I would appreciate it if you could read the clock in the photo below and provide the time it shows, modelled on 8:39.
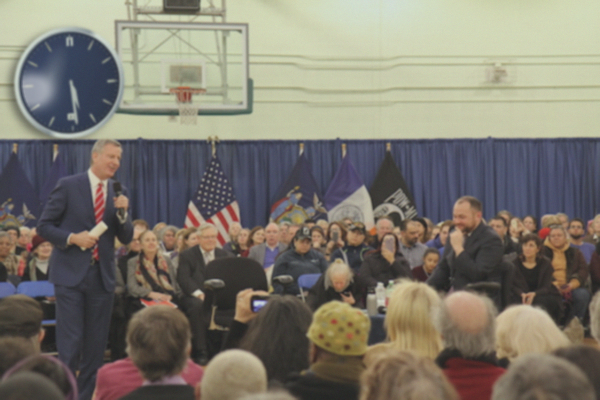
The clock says 5:29
